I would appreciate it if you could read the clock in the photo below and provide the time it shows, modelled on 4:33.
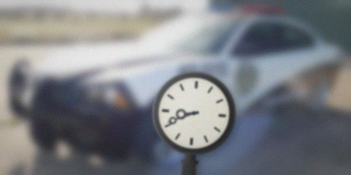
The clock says 8:41
